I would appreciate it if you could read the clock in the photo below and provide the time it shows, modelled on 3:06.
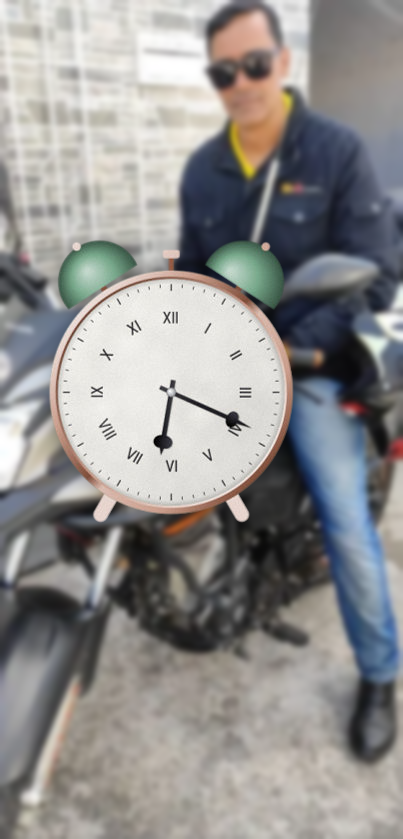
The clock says 6:19
